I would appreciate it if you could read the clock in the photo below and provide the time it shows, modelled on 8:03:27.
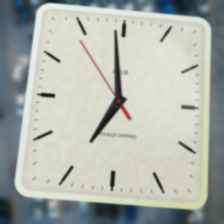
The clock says 6:58:54
